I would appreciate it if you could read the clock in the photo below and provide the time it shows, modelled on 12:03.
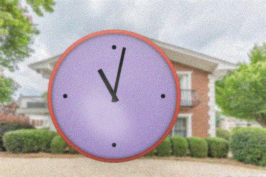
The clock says 11:02
